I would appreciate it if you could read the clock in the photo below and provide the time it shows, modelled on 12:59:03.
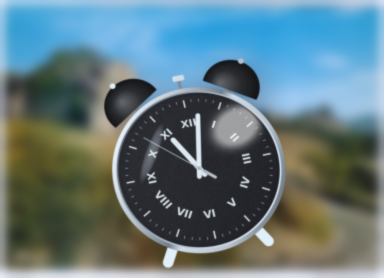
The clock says 11:01:52
